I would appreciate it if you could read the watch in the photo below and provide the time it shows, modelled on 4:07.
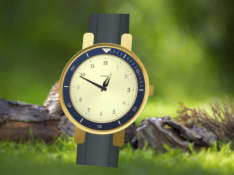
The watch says 12:49
